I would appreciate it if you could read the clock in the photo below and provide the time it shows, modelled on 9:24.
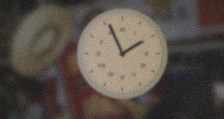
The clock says 1:56
